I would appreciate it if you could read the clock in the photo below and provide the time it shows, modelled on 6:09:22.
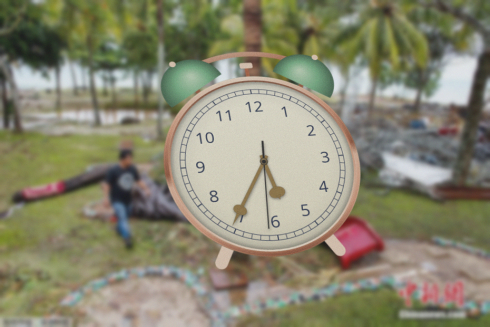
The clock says 5:35:31
